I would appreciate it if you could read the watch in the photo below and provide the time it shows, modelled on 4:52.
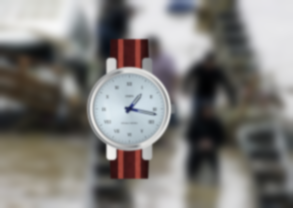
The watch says 1:17
